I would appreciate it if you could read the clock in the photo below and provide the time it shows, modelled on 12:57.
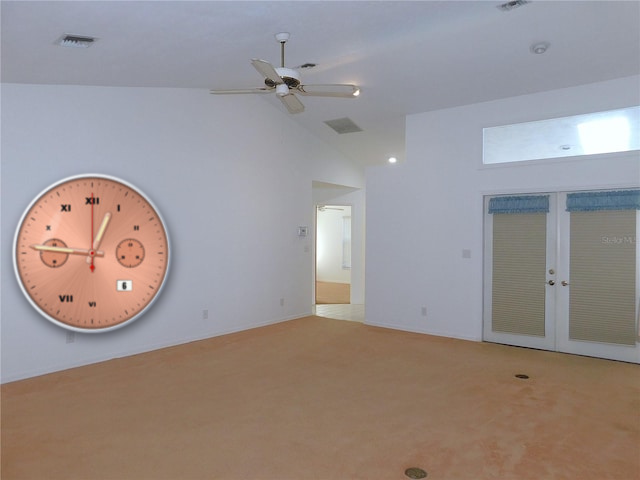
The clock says 12:46
